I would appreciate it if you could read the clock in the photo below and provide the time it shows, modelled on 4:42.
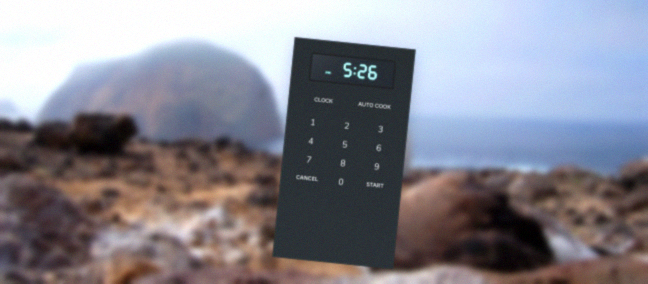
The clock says 5:26
